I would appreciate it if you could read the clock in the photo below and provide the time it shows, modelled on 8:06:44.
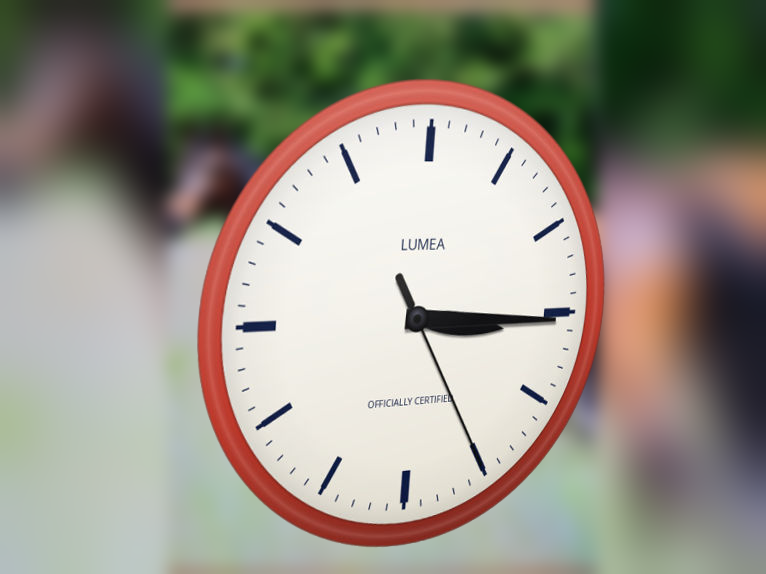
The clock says 3:15:25
